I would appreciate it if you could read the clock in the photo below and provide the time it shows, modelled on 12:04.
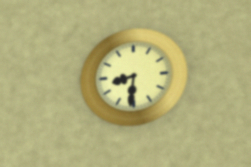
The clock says 8:31
